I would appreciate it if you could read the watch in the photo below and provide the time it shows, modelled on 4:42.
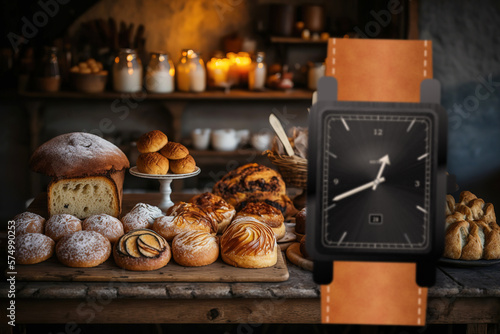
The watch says 12:41
